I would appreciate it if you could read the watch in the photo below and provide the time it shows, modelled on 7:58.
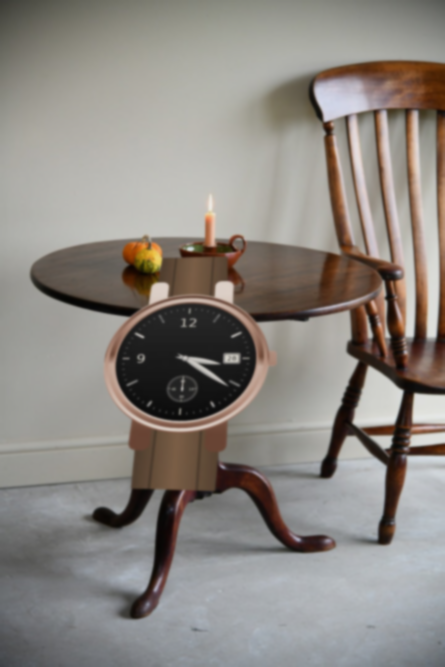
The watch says 3:21
